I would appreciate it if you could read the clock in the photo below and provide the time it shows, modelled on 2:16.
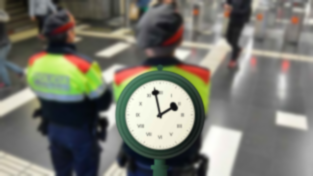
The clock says 1:58
